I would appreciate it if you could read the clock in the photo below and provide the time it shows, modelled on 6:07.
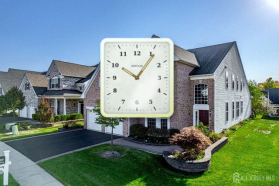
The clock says 10:06
